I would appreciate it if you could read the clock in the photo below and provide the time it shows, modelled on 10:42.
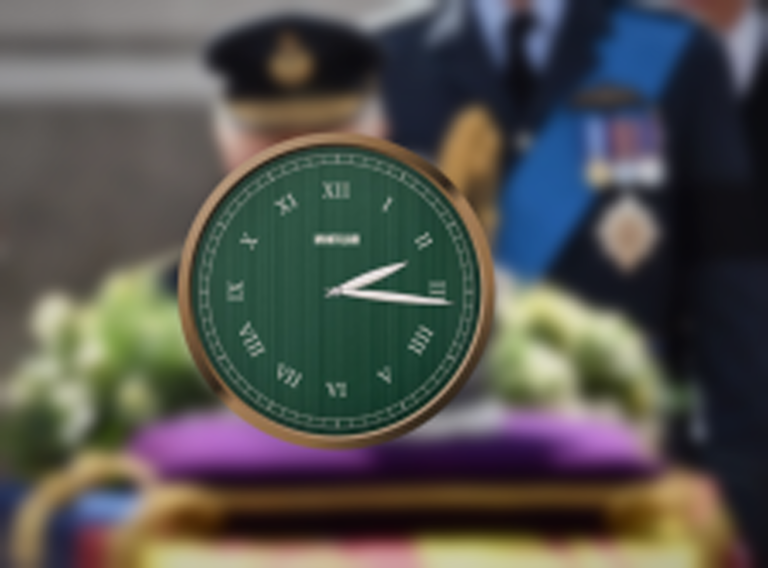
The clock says 2:16
